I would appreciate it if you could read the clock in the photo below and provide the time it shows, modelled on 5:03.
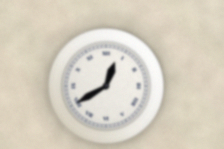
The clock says 12:40
